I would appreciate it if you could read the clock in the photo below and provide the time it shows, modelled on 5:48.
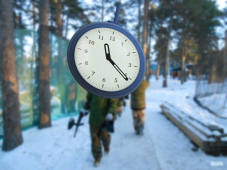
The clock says 11:21
